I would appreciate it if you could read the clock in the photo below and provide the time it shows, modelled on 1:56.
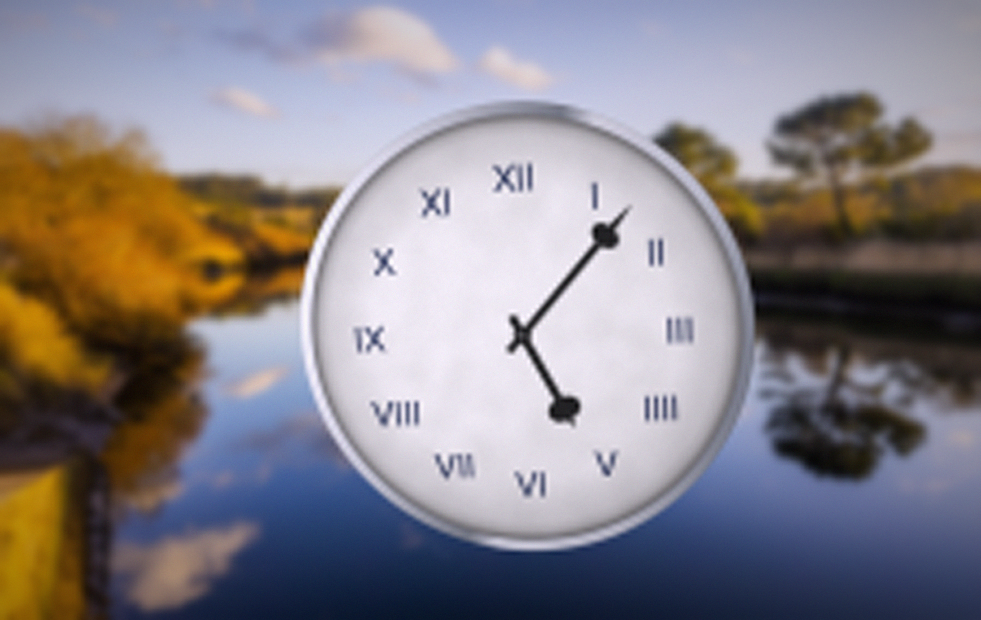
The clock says 5:07
